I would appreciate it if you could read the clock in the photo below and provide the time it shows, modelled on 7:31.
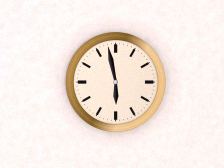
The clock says 5:58
